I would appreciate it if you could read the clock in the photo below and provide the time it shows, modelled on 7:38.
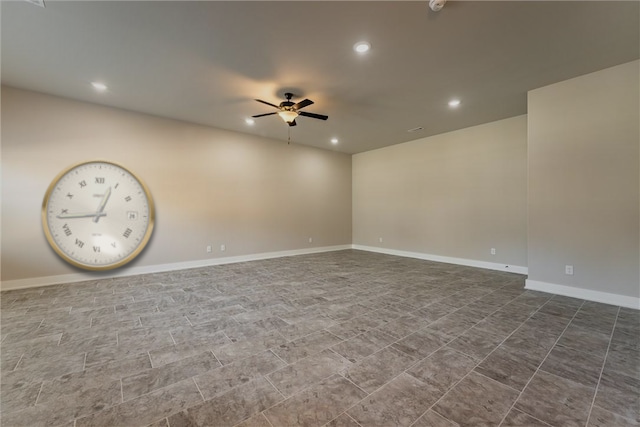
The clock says 12:44
